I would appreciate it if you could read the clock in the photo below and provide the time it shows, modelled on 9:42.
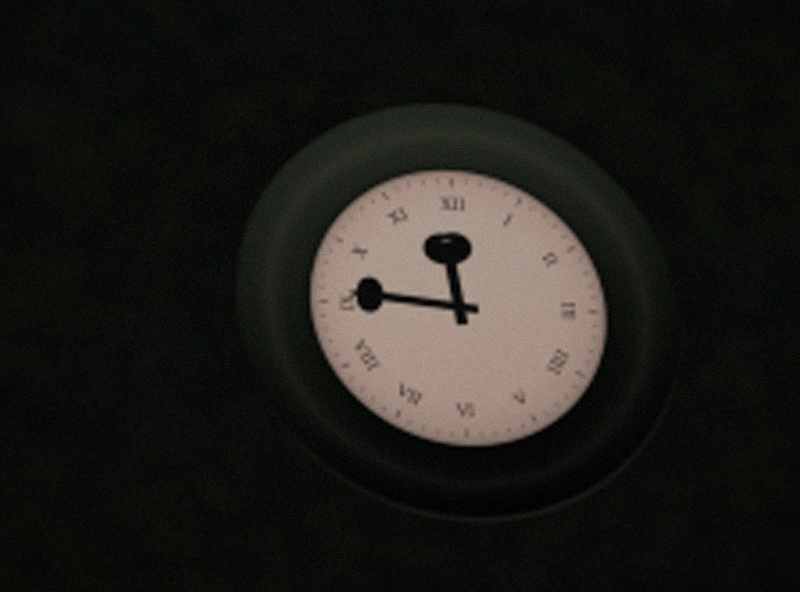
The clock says 11:46
